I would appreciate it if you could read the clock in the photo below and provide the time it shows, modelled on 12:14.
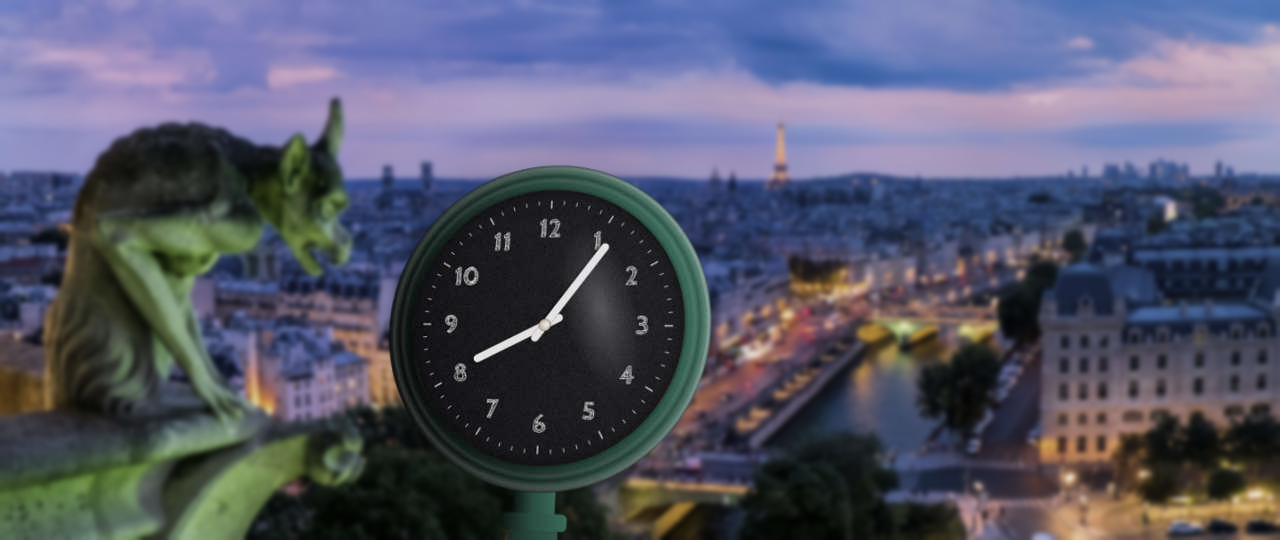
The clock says 8:06
